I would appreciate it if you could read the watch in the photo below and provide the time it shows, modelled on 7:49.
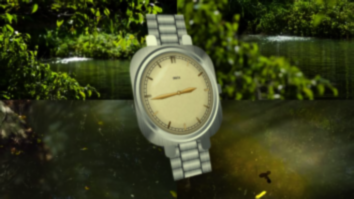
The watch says 2:44
